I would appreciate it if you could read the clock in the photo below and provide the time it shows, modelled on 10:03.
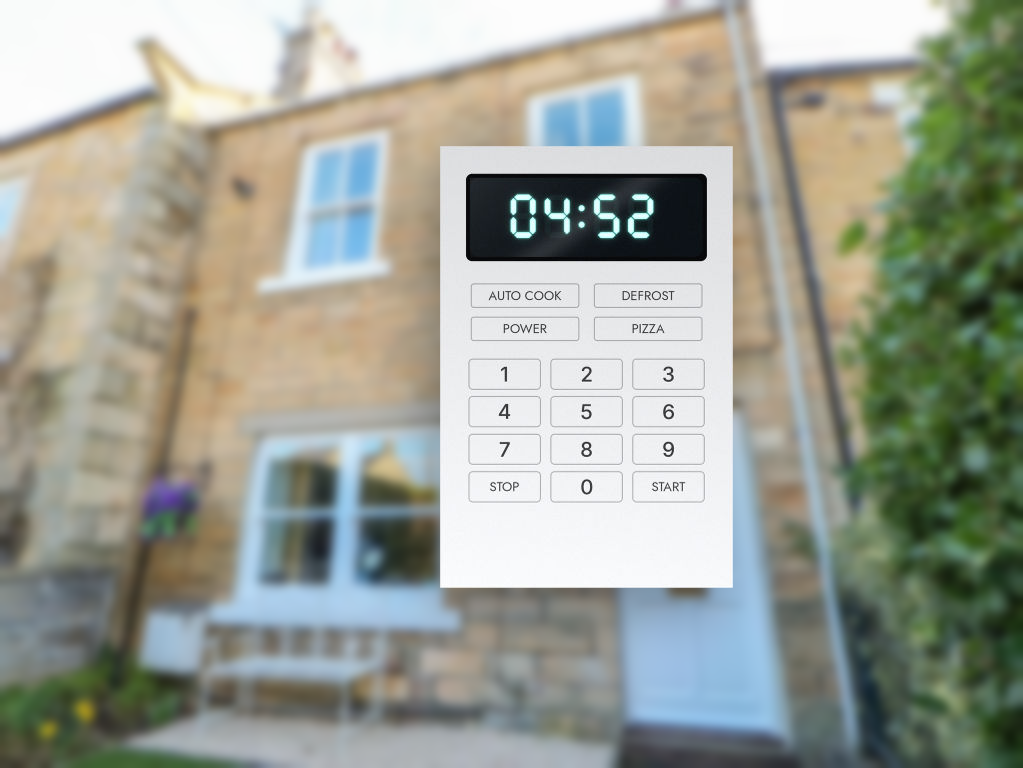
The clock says 4:52
